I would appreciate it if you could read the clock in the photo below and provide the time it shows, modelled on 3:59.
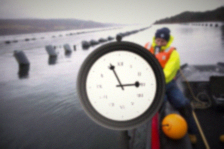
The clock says 2:56
